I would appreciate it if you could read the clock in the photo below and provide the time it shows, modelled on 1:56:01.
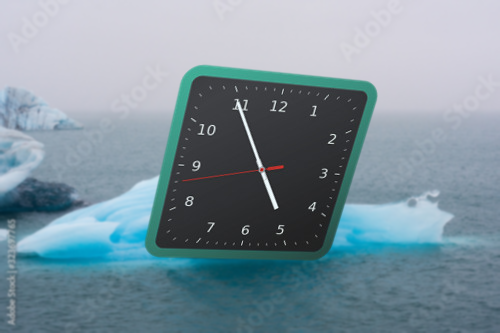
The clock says 4:54:43
